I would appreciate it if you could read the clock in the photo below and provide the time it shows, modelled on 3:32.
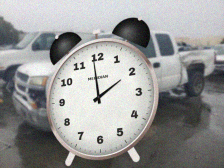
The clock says 1:59
